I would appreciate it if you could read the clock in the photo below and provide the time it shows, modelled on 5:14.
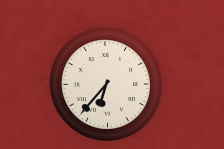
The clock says 6:37
